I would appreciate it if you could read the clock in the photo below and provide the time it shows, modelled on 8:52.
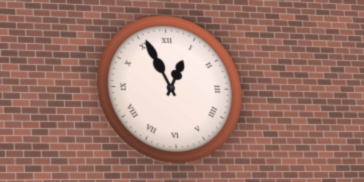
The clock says 12:56
